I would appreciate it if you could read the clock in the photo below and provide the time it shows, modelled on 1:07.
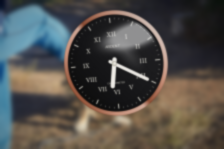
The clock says 6:20
